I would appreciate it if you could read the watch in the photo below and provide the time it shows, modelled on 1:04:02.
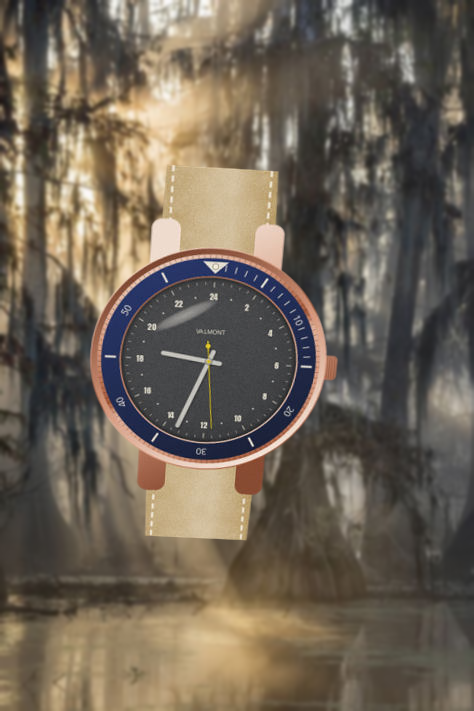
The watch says 18:33:29
